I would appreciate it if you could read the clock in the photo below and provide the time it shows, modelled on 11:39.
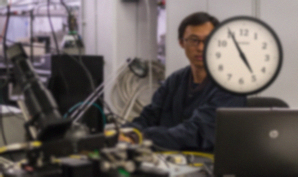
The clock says 4:55
